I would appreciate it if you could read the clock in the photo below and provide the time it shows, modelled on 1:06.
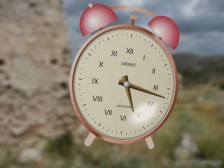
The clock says 5:17
